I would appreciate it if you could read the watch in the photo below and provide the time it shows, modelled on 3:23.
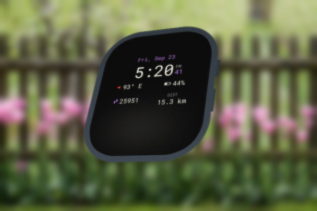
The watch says 5:20
